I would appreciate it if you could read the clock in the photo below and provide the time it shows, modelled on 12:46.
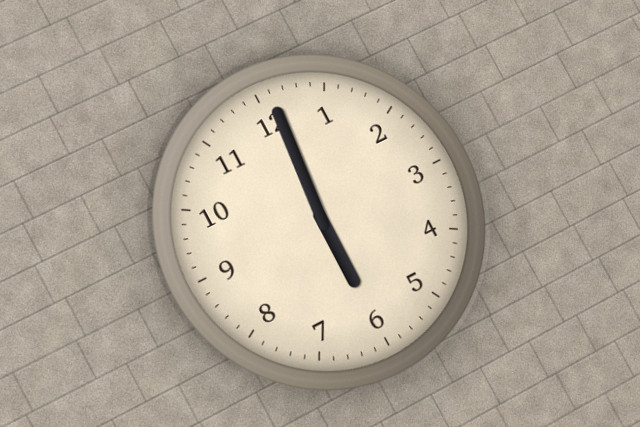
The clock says 6:01
